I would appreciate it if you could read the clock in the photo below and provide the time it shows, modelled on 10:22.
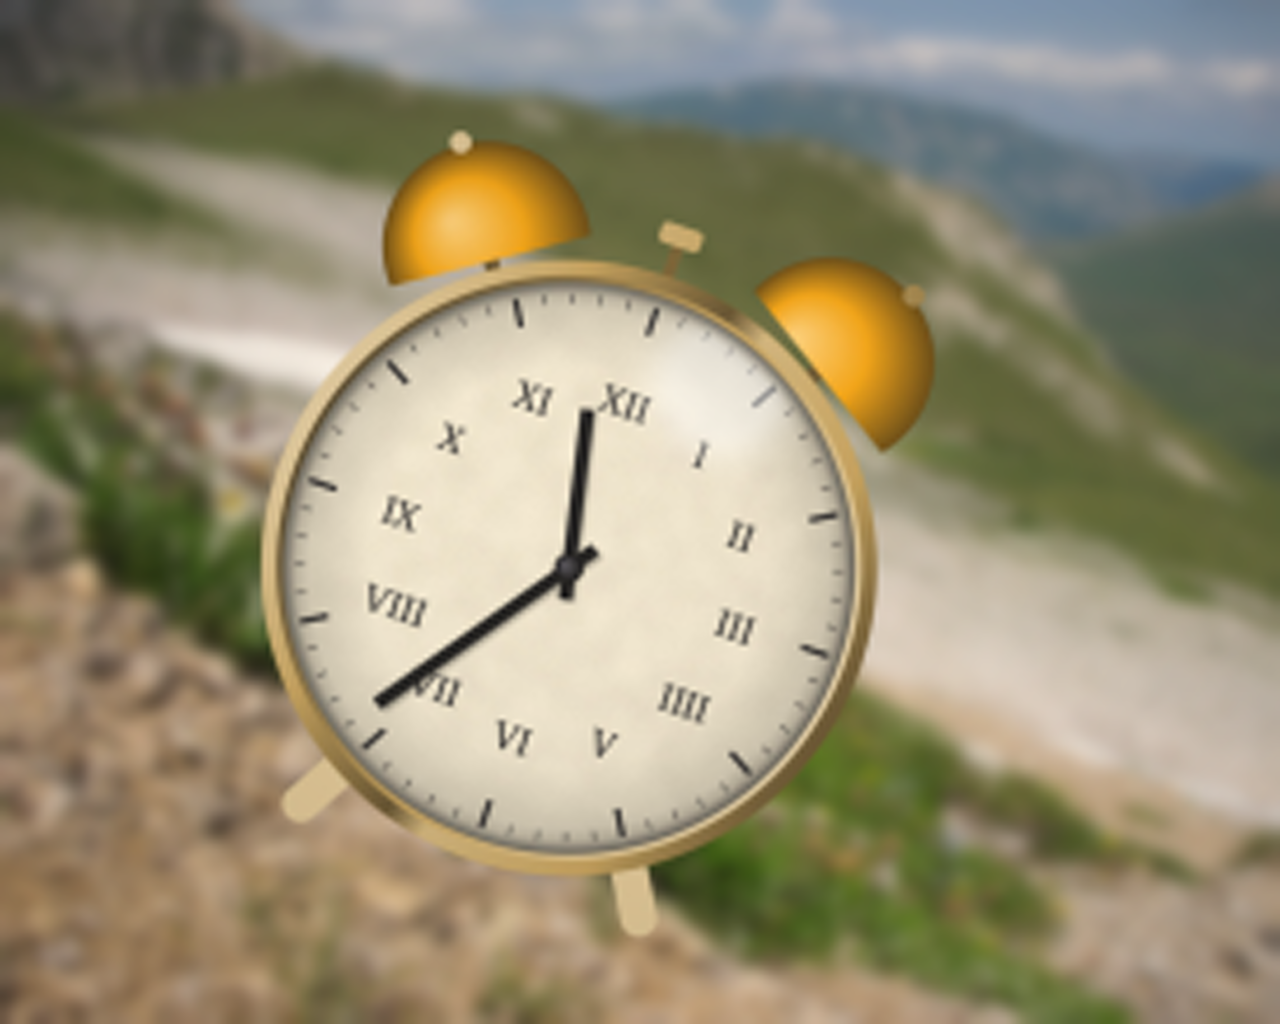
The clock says 11:36
